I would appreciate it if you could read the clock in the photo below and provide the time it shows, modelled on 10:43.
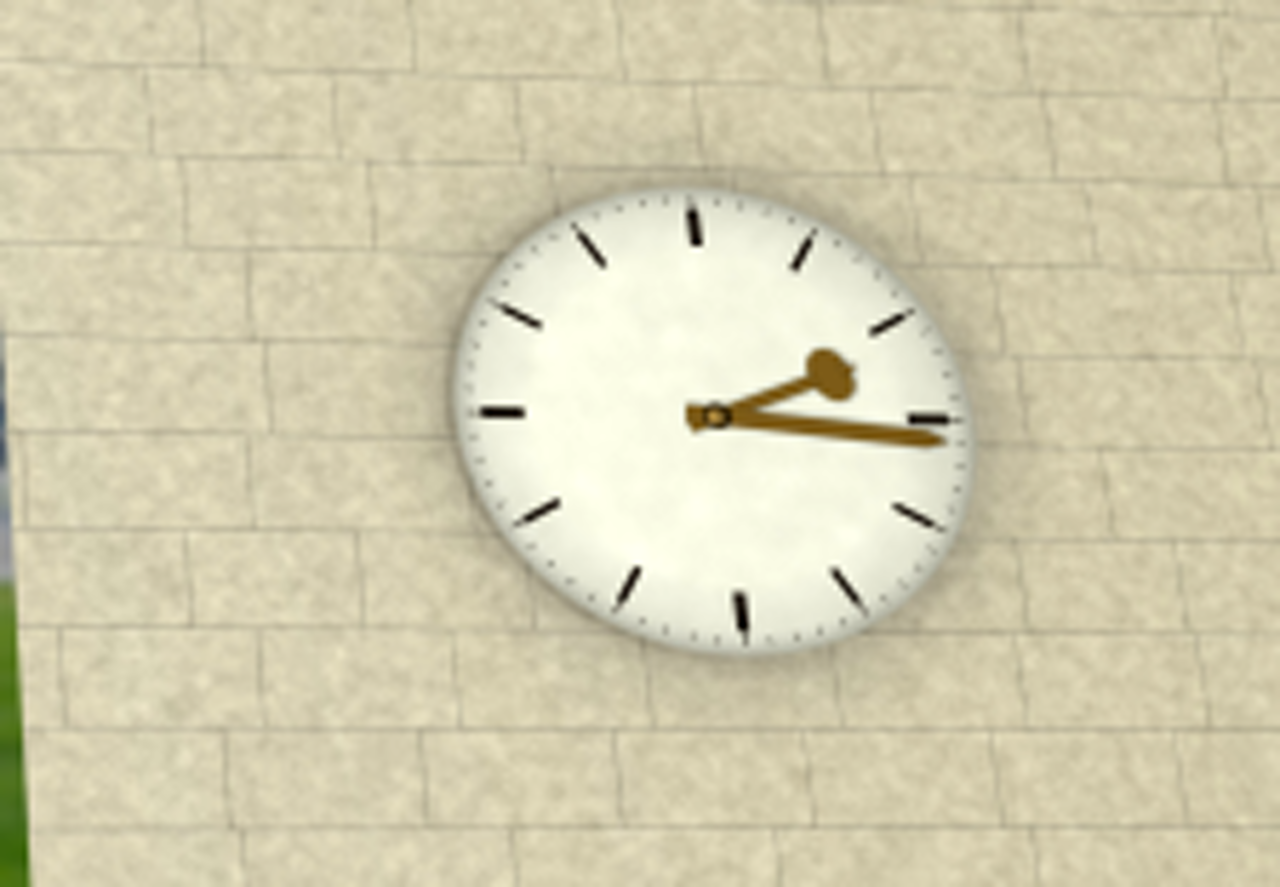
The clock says 2:16
